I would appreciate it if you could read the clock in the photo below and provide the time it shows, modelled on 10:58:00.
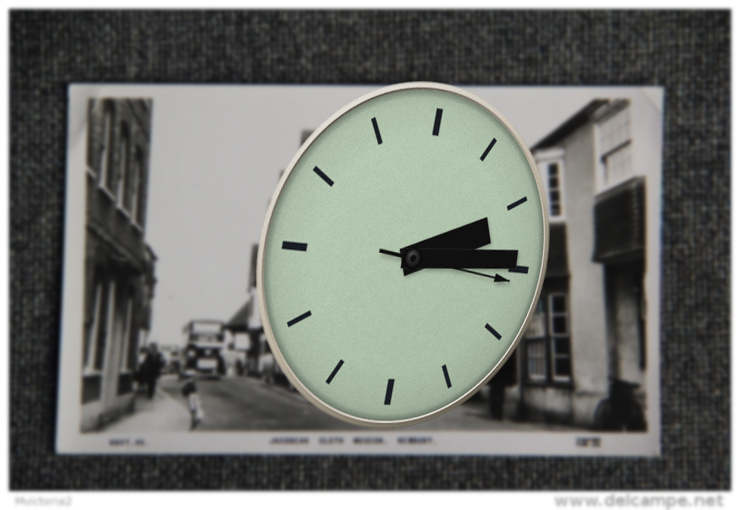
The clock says 2:14:16
